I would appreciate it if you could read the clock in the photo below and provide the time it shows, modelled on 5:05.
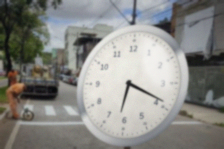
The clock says 6:19
